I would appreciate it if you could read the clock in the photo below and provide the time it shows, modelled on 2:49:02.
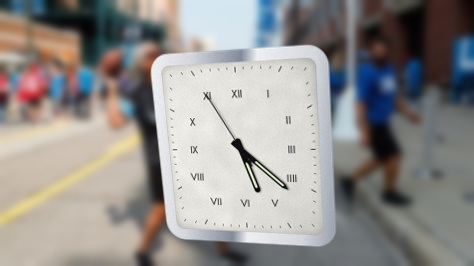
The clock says 5:21:55
